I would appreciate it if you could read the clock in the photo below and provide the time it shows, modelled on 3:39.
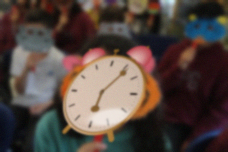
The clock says 6:06
